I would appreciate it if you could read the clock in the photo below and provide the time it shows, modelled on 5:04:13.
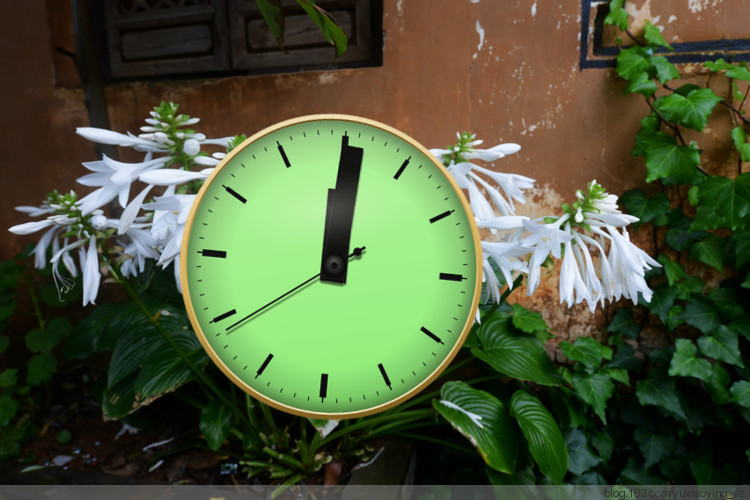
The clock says 12:00:39
